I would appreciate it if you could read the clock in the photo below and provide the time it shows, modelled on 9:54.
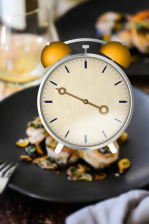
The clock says 3:49
